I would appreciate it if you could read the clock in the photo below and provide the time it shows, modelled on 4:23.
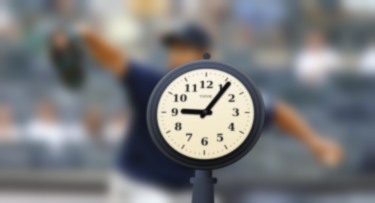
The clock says 9:06
